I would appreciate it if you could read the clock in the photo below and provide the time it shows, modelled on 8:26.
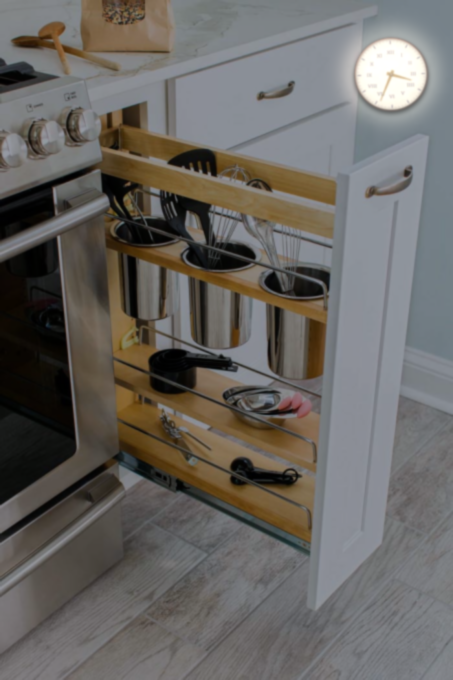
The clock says 3:34
